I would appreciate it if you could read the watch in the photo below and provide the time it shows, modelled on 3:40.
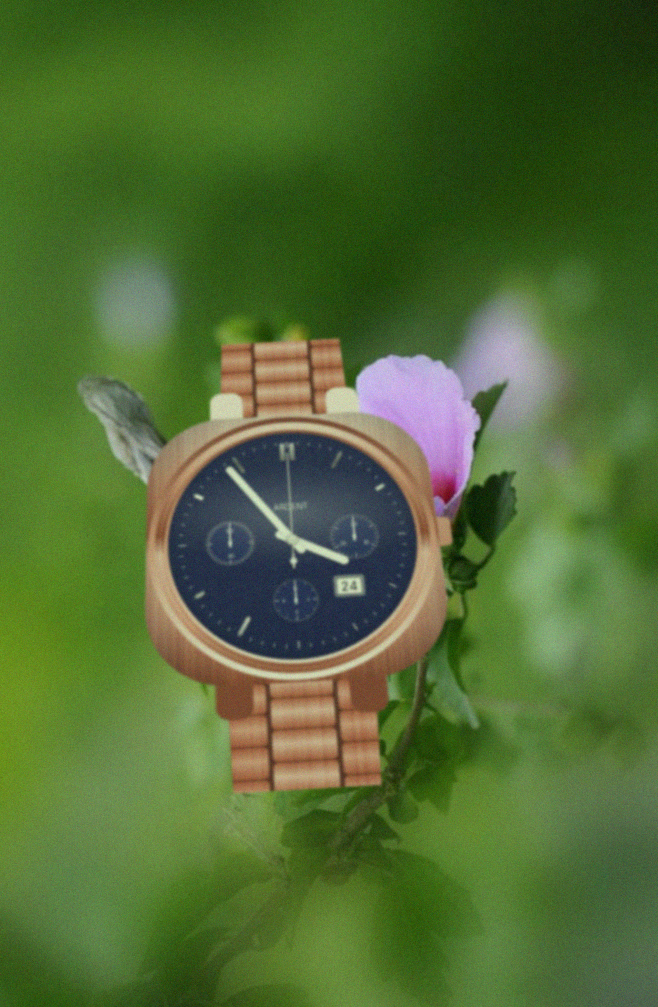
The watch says 3:54
